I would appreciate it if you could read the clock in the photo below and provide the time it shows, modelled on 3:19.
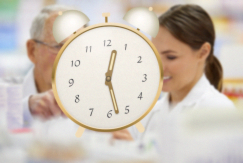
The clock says 12:28
